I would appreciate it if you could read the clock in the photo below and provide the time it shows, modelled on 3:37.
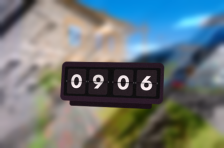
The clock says 9:06
